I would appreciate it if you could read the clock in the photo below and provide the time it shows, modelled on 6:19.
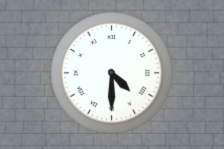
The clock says 4:30
